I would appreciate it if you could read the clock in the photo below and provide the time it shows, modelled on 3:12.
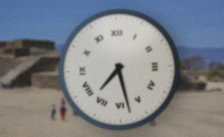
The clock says 7:28
